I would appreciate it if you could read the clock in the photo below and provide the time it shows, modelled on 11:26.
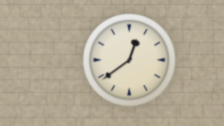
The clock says 12:39
